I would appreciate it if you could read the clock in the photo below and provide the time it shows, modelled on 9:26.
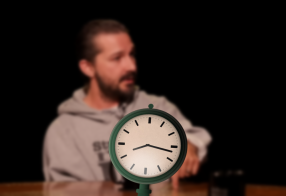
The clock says 8:17
